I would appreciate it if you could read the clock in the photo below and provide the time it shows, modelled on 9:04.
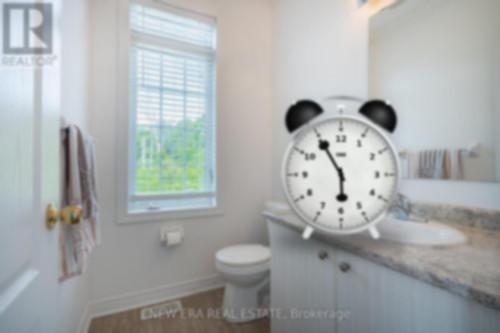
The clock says 5:55
